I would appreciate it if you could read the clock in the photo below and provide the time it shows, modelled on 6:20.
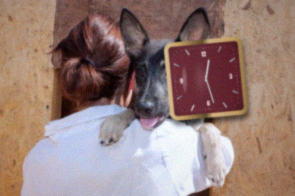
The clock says 12:28
